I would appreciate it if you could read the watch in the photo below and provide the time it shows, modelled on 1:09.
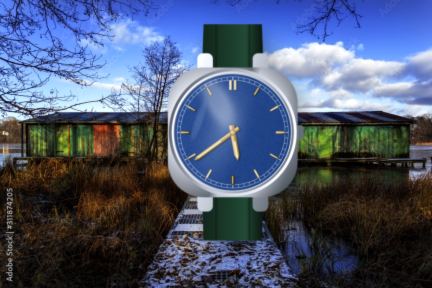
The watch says 5:39
